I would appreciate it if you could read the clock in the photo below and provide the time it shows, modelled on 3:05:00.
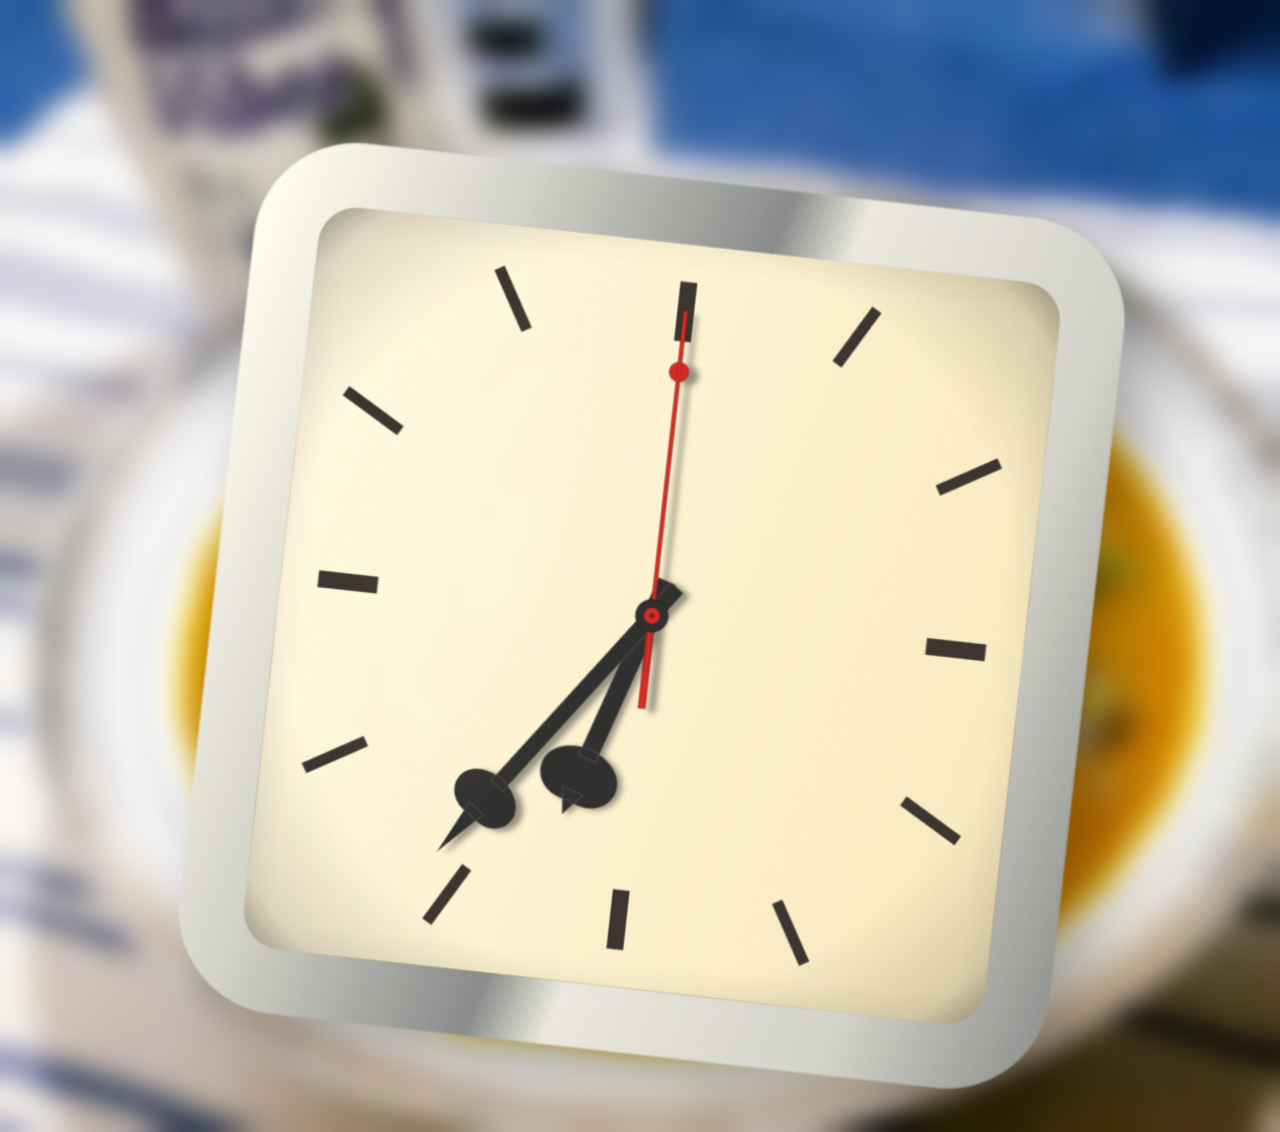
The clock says 6:36:00
